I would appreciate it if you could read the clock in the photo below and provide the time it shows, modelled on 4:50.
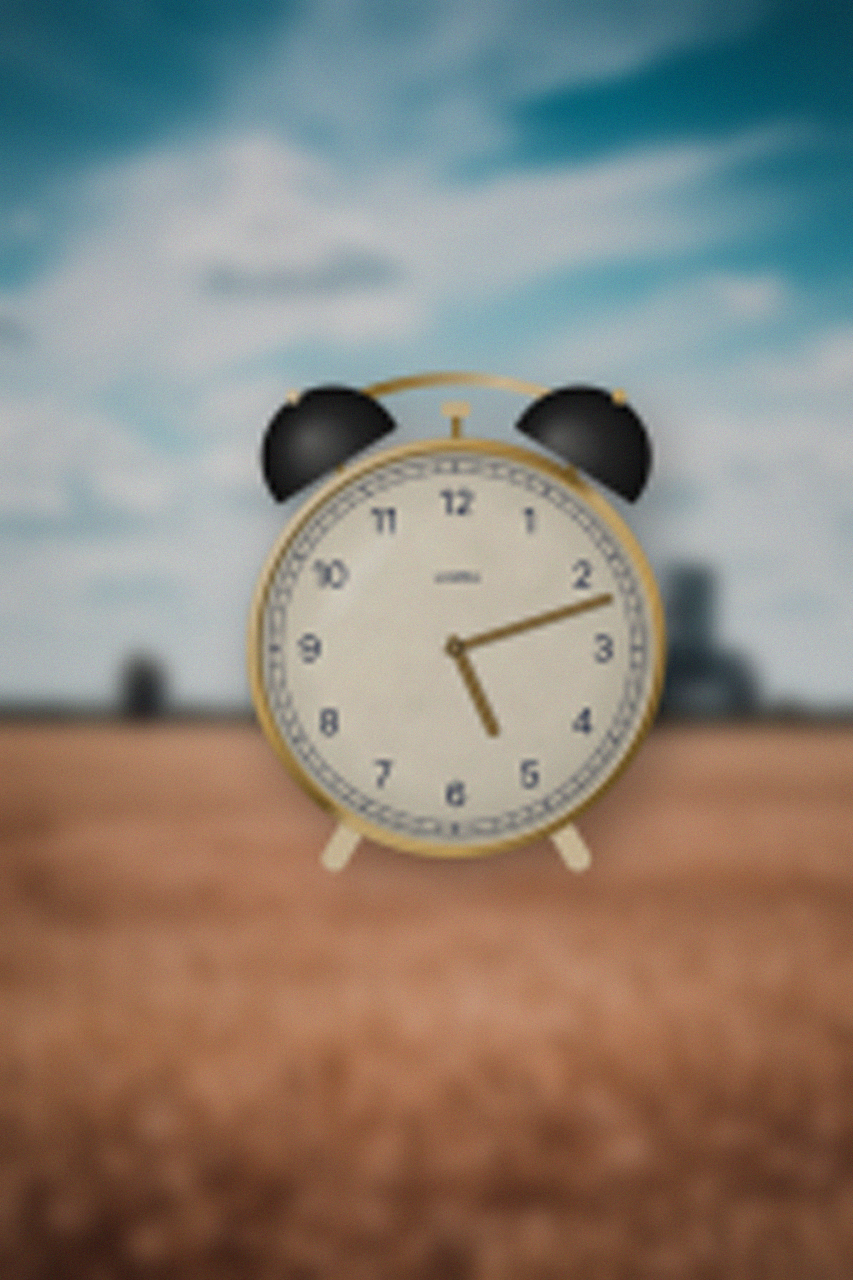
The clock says 5:12
